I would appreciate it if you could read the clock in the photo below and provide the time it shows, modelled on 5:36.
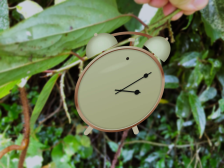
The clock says 3:09
